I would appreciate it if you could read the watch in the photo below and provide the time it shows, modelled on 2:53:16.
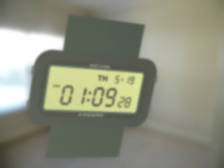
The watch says 1:09:28
